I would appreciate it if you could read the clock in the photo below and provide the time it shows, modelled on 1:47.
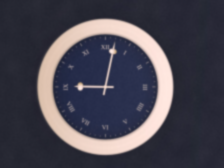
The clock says 9:02
